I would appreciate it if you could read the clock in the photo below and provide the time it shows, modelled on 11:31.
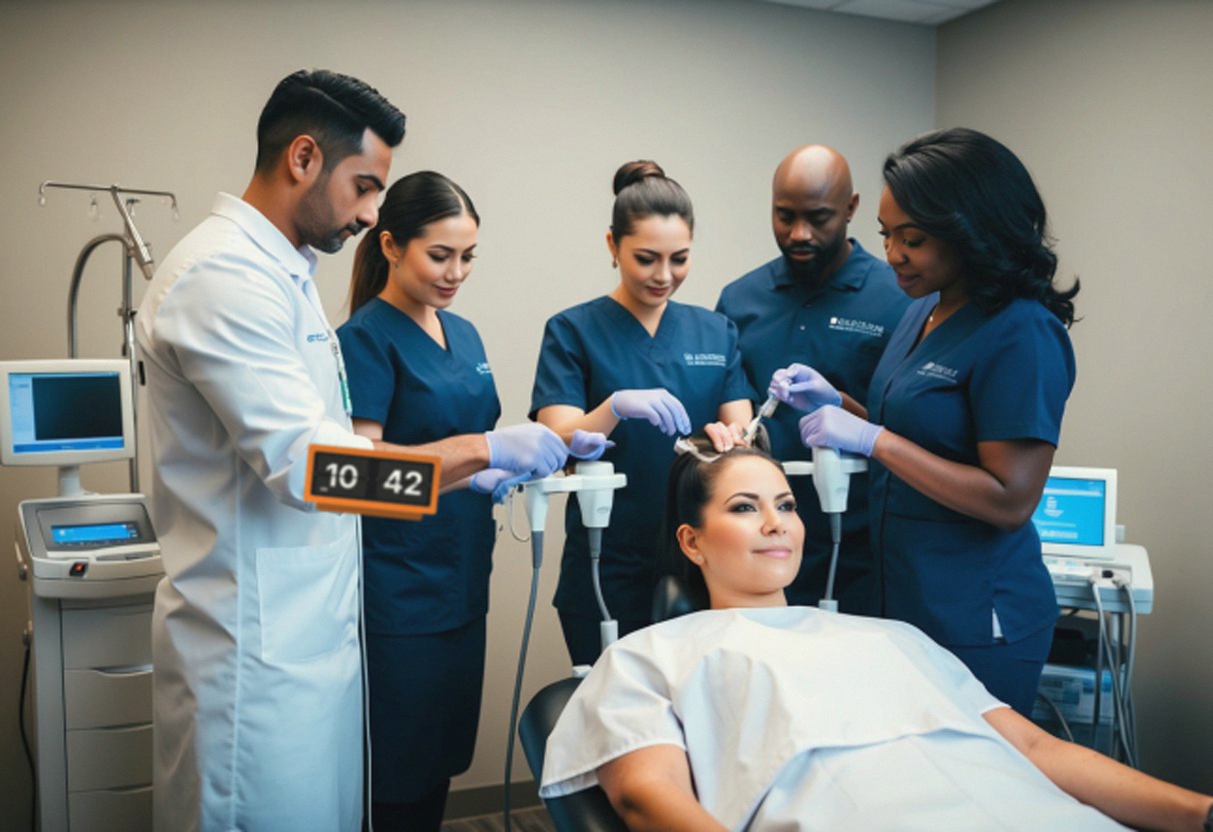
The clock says 10:42
